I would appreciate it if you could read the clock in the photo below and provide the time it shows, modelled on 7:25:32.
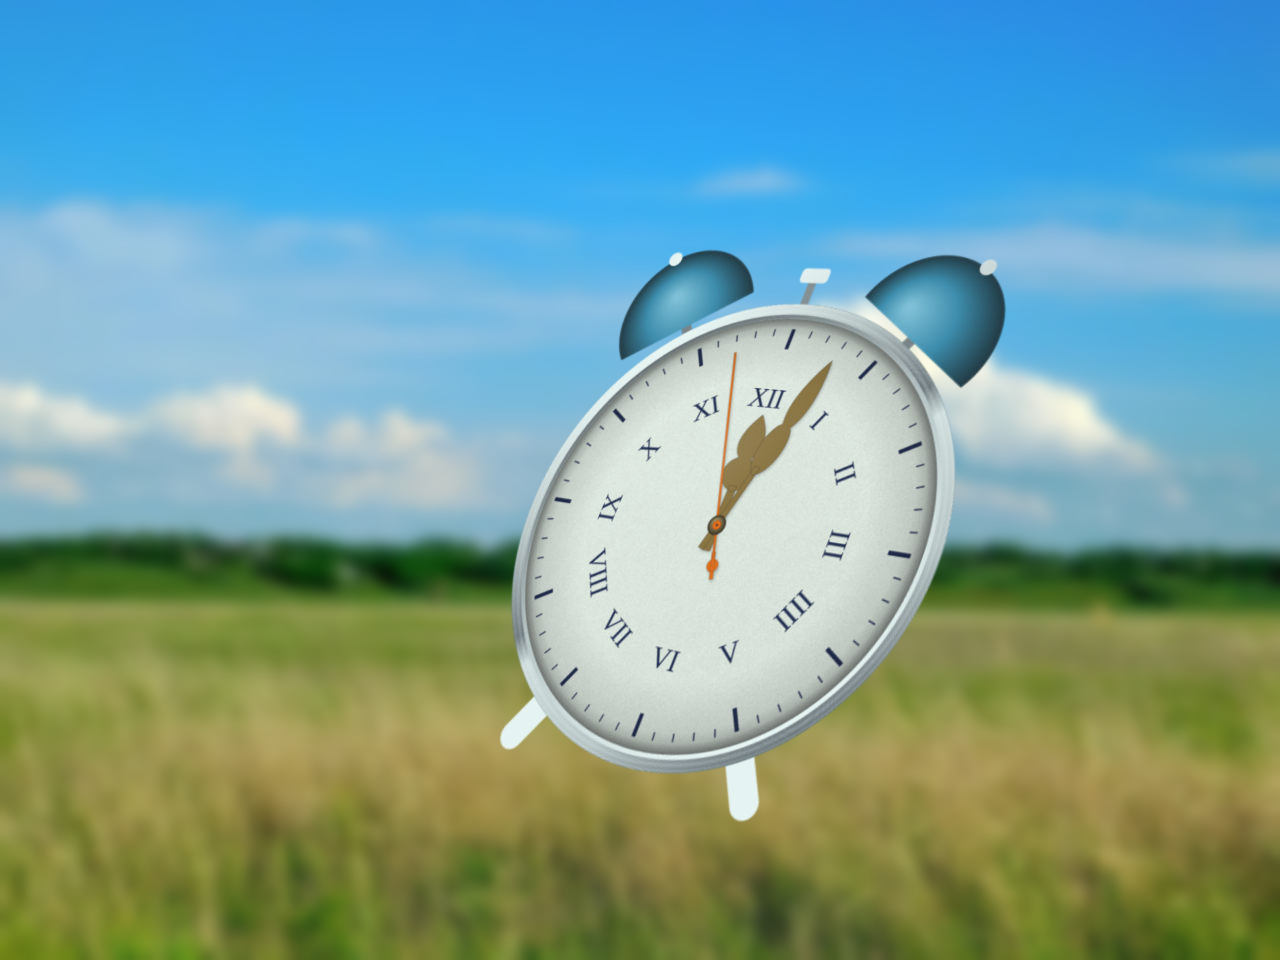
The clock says 12:02:57
